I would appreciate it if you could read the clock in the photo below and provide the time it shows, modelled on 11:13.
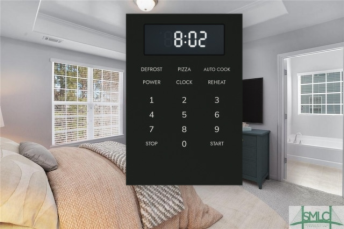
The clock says 8:02
